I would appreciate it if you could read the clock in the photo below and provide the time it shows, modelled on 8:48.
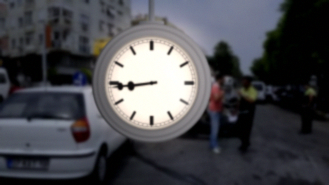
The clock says 8:44
